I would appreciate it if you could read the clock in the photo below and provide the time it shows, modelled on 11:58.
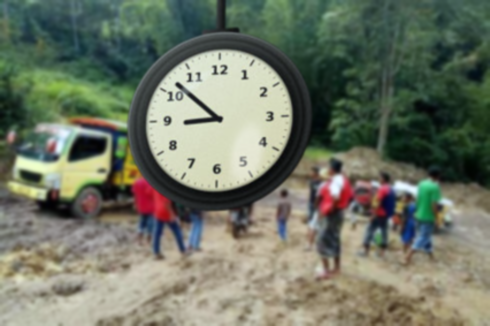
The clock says 8:52
